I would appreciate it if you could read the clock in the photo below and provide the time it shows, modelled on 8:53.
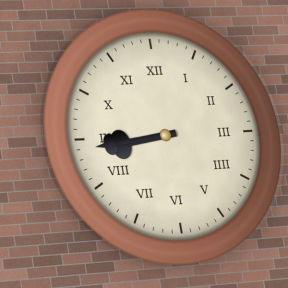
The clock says 8:44
